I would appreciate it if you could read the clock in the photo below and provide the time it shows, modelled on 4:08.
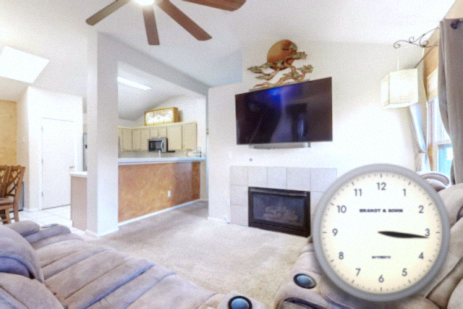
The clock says 3:16
